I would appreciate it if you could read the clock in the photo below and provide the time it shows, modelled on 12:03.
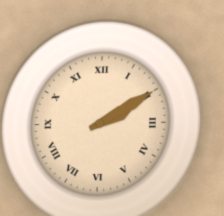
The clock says 2:10
